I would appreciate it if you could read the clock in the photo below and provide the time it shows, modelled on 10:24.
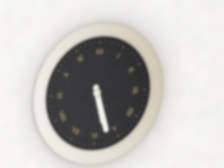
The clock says 5:27
